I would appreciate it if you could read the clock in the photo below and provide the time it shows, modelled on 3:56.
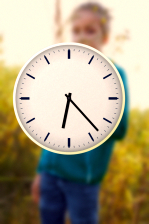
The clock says 6:23
